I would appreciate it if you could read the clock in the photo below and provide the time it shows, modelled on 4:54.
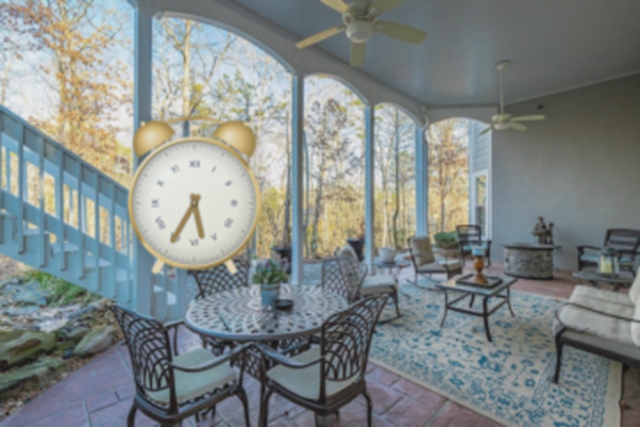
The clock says 5:35
